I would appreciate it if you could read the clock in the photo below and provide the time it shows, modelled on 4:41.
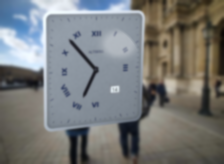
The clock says 6:53
